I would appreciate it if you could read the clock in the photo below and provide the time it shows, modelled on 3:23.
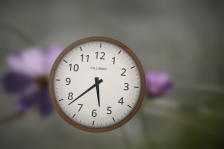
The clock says 5:38
